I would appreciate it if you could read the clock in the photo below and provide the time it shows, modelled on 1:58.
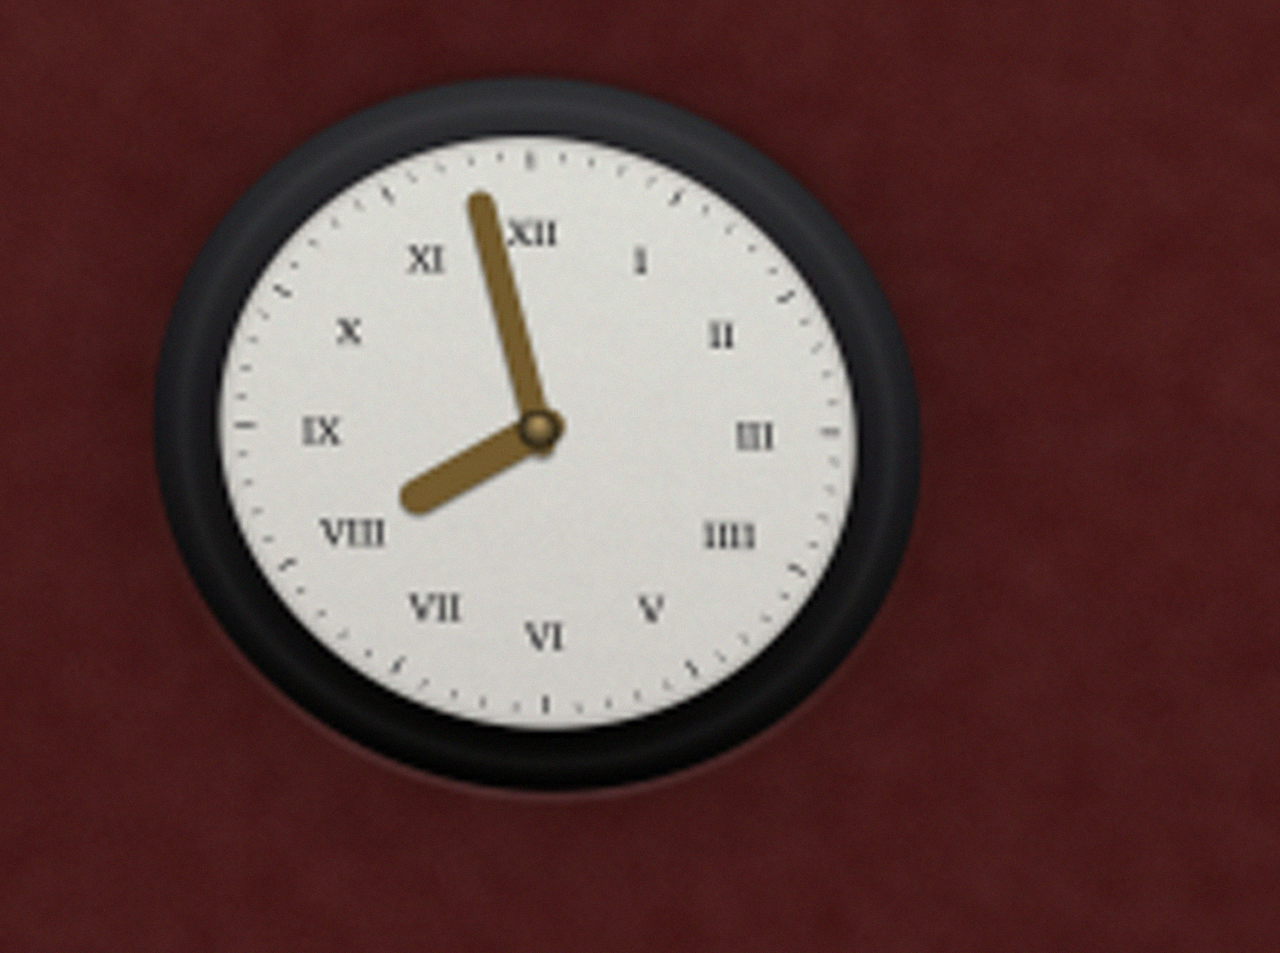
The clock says 7:58
